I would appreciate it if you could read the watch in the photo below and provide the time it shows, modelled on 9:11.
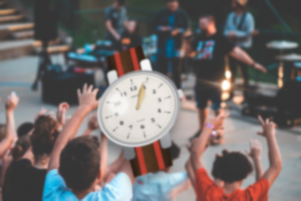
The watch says 1:04
